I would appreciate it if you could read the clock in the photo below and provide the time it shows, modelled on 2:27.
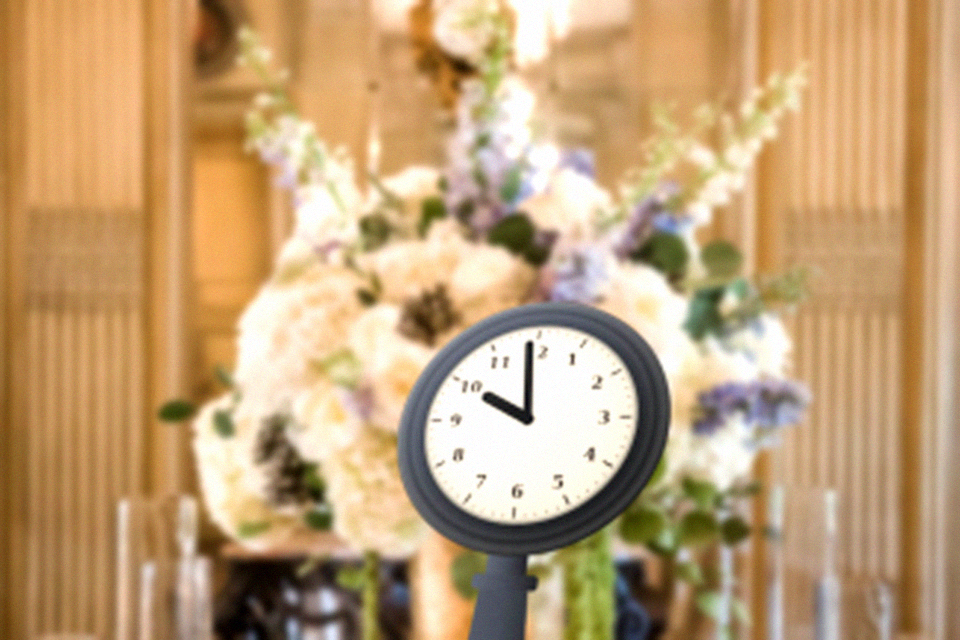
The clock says 9:59
